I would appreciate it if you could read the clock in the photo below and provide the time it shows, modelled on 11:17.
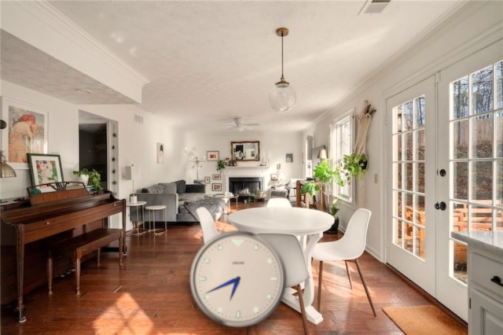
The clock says 6:41
